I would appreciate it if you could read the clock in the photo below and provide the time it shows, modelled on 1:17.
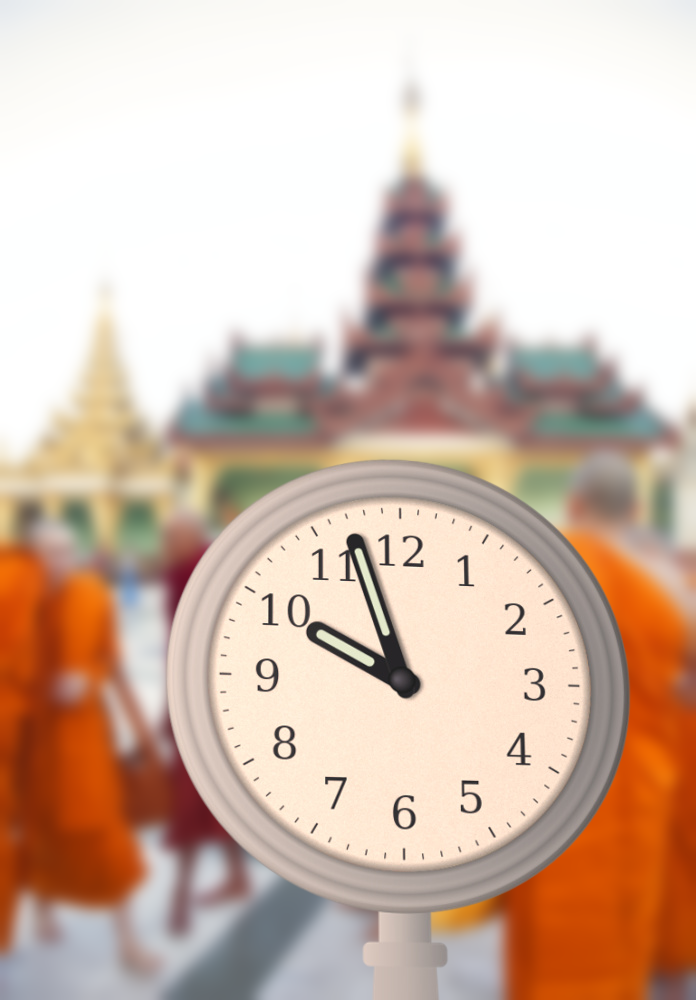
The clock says 9:57
